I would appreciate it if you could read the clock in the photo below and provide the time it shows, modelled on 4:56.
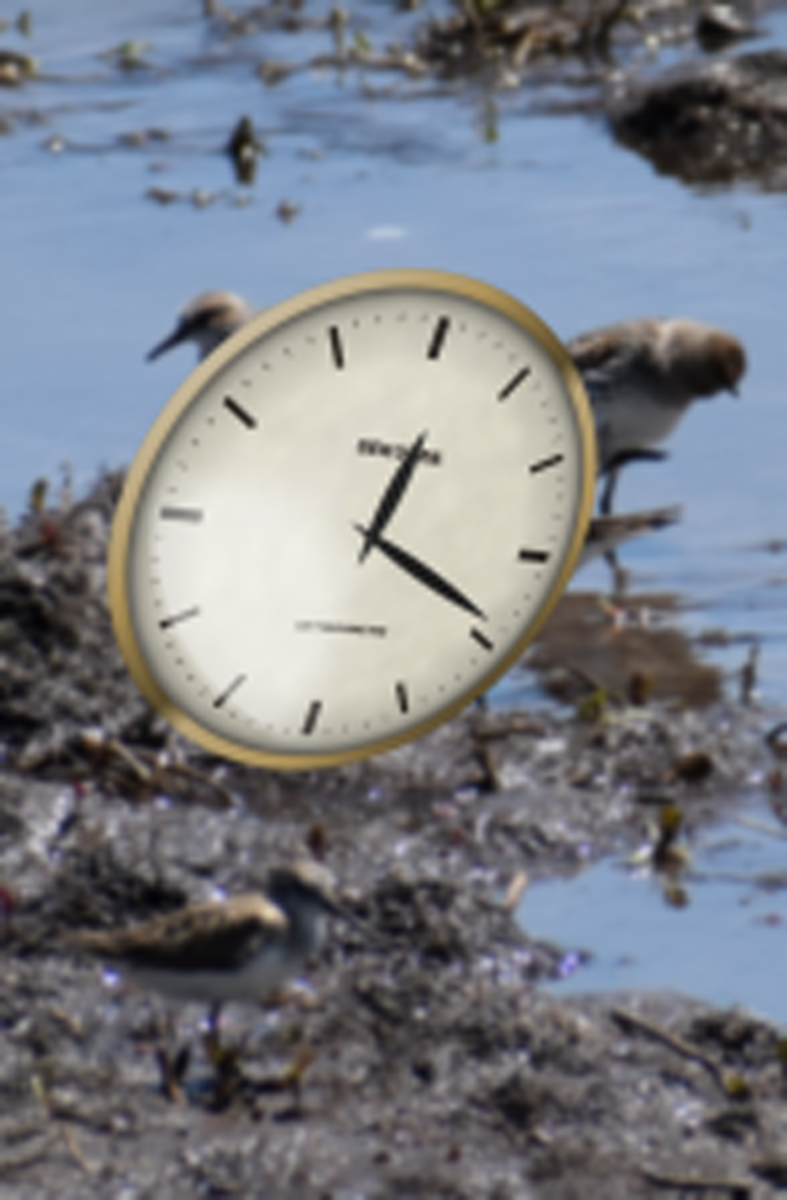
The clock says 12:19
